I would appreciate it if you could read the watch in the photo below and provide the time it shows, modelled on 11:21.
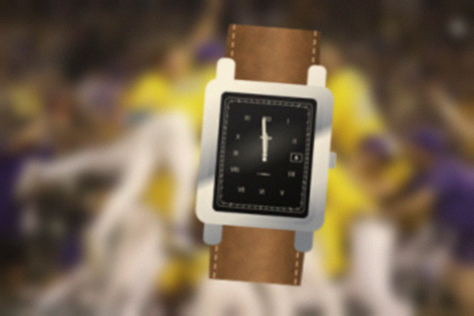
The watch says 11:59
